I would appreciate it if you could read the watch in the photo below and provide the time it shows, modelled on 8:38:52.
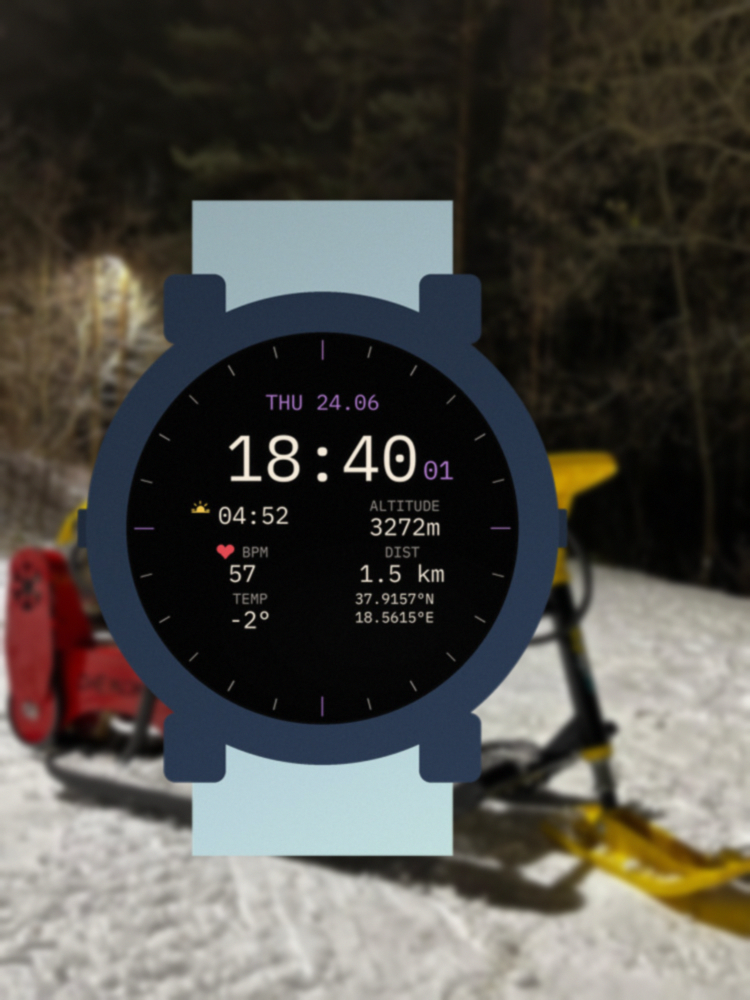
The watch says 18:40:01
